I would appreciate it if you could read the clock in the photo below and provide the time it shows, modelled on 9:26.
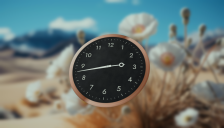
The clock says 2:43
